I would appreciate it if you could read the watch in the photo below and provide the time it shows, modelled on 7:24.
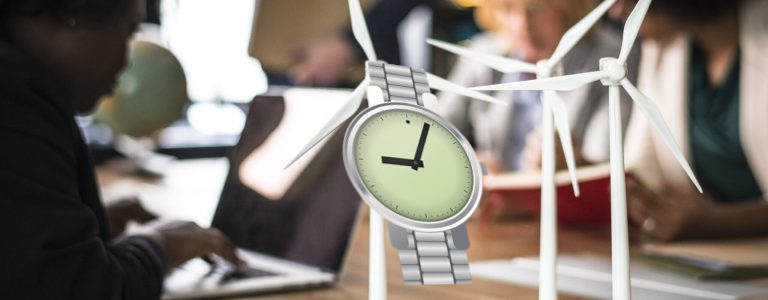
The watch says 9:04
